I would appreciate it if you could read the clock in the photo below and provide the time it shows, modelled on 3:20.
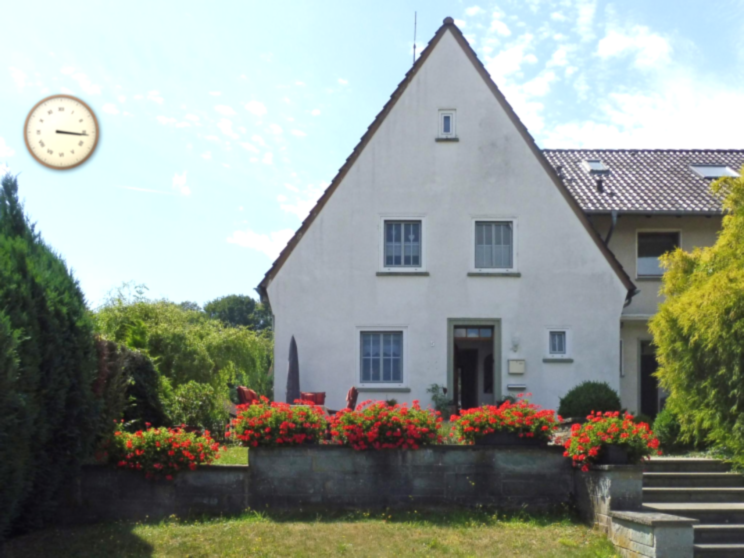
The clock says 3:16
